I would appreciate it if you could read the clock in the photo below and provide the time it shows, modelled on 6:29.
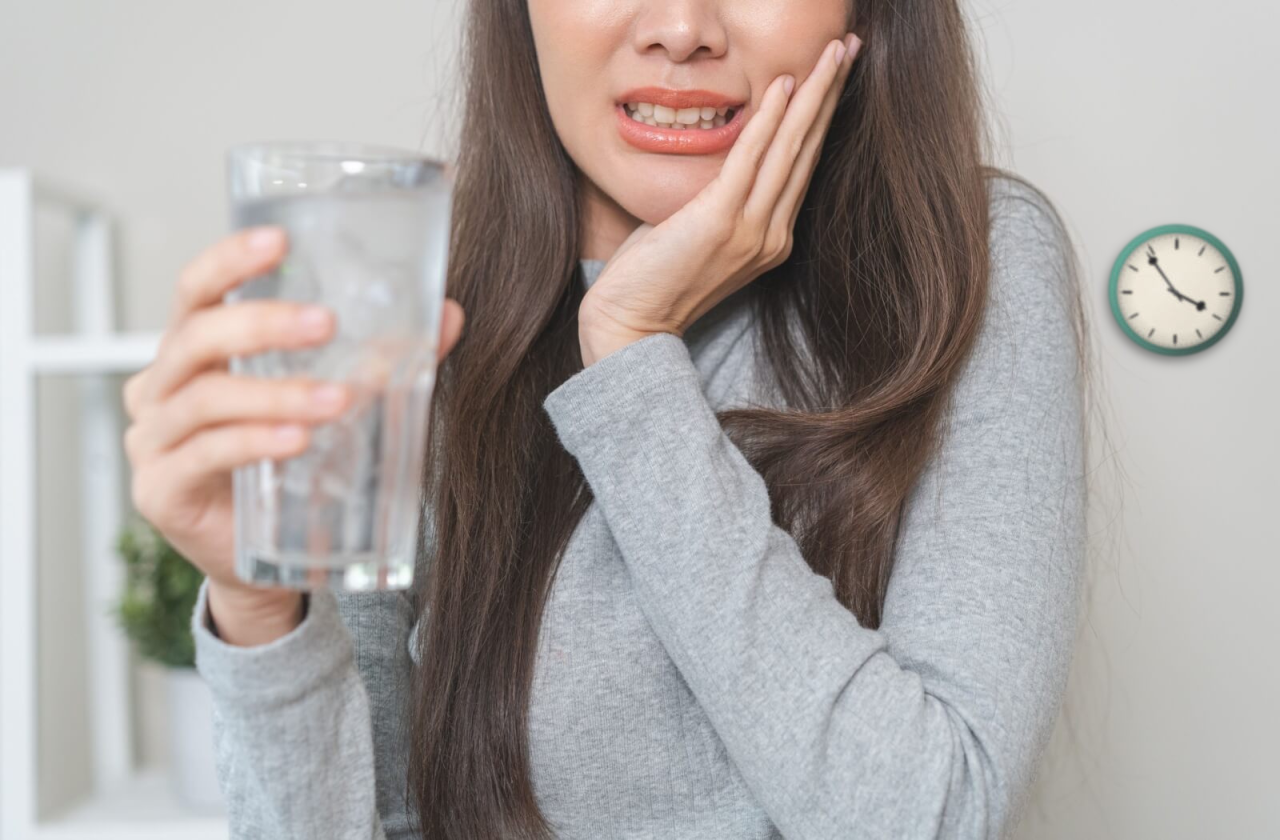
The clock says 3:54
